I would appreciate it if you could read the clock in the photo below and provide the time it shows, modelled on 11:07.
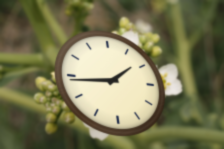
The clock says 1:44
